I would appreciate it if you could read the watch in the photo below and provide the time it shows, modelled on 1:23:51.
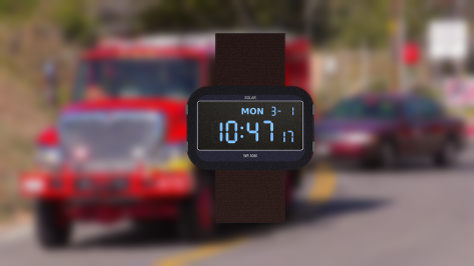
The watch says 10:47:17
